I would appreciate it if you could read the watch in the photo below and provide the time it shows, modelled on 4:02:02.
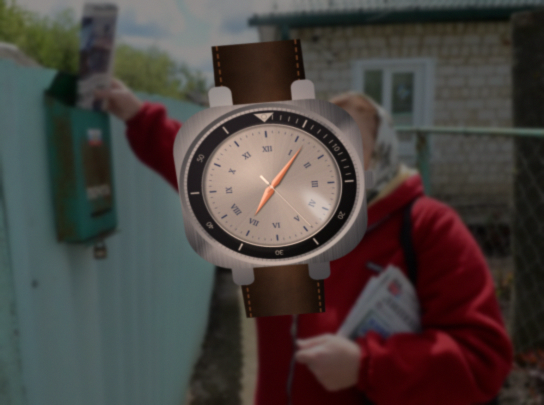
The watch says 7:06:24
